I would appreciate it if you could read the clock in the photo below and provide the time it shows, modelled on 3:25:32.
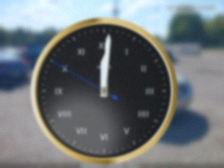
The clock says 12:00:50
